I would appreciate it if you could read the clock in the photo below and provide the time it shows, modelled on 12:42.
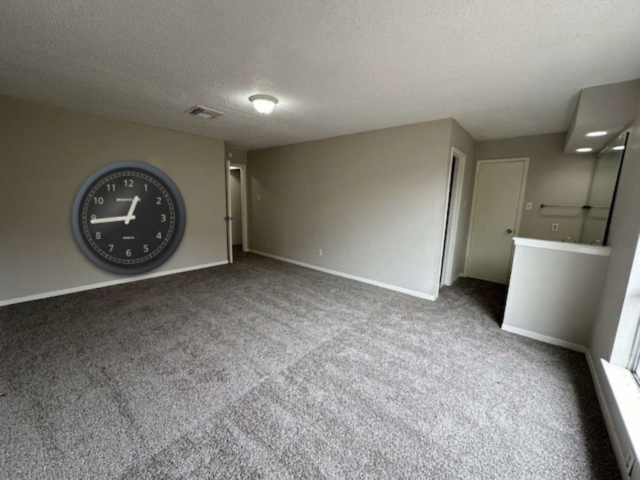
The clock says 12:44
